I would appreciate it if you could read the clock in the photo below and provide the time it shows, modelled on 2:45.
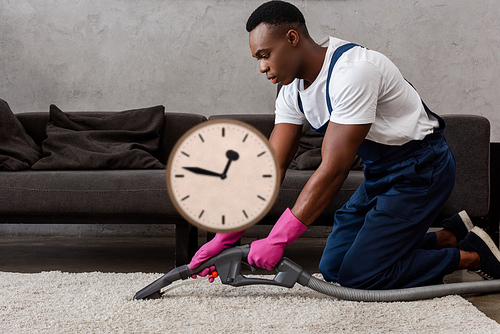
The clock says 12:47
